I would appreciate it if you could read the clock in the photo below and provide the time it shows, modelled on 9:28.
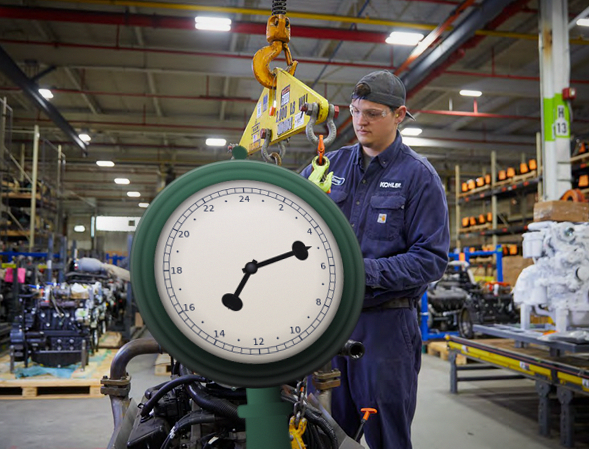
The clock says 14:12
